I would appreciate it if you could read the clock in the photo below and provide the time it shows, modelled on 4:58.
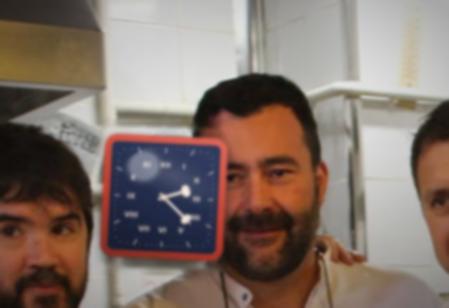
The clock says 2:22
